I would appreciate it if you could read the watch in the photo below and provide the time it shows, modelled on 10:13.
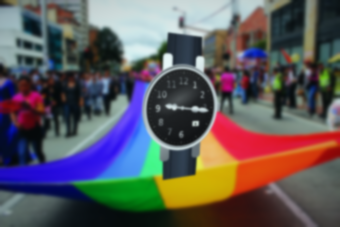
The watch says 9:16
